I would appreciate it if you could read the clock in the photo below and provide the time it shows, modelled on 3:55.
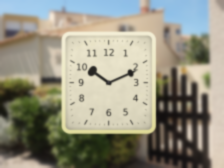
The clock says 10:11
